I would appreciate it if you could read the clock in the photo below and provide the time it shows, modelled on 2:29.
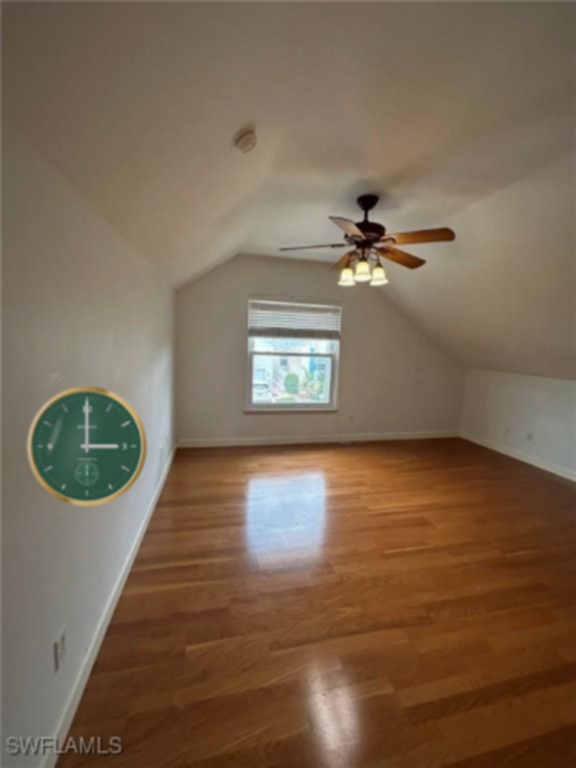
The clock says 3:00
